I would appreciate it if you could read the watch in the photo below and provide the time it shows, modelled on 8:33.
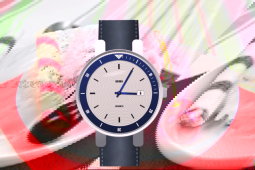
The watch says 3:05
